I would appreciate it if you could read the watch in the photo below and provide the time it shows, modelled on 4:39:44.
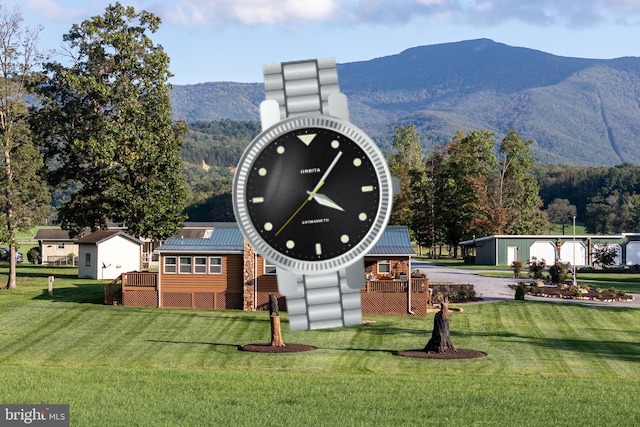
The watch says 4:06:38
